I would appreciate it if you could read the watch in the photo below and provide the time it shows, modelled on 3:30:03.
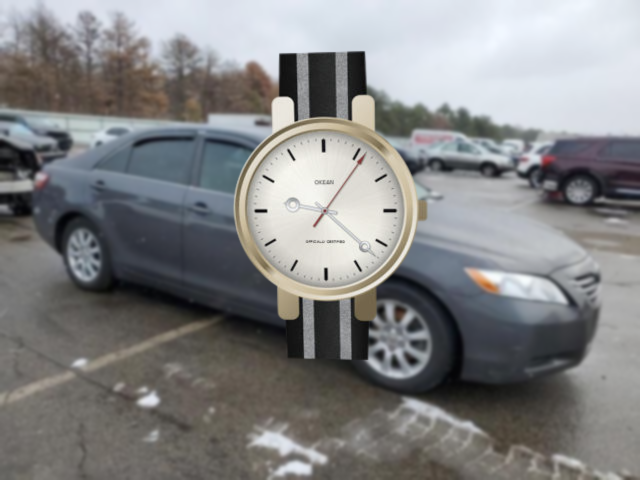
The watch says 9:22:06
